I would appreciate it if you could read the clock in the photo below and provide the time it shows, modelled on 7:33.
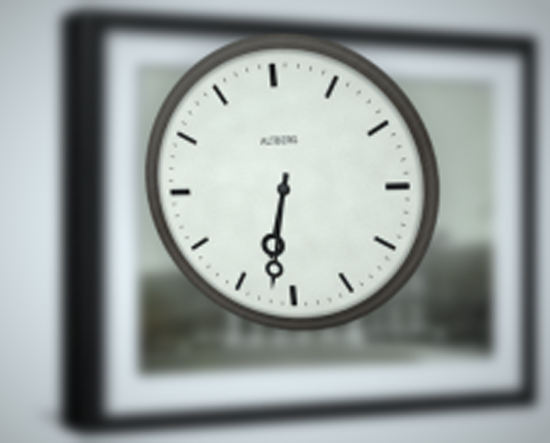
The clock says 6:32
